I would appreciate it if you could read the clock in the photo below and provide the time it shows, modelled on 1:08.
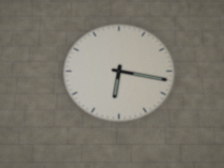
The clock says 6:17
